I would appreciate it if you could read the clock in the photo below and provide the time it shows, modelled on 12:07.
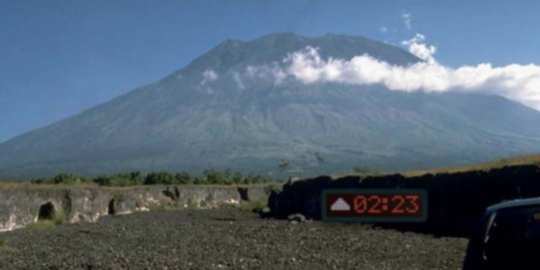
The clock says 2:23
